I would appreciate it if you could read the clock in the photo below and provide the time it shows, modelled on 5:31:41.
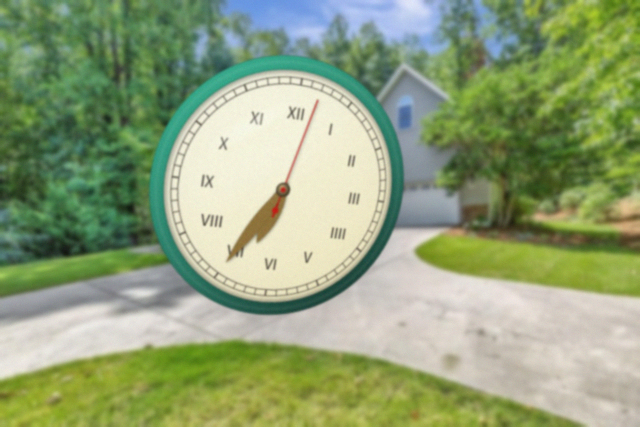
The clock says 6:35:02
